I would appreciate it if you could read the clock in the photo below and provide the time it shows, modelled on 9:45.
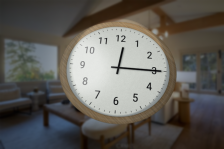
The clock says 12:15
